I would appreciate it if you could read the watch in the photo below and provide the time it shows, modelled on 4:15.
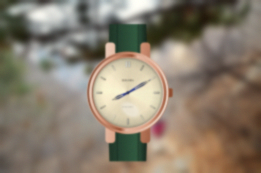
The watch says 8:10
